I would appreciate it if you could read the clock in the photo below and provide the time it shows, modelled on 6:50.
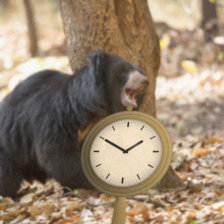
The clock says 1:50
